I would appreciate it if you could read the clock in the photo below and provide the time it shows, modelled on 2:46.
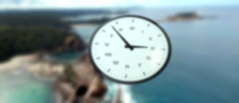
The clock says 2:53
